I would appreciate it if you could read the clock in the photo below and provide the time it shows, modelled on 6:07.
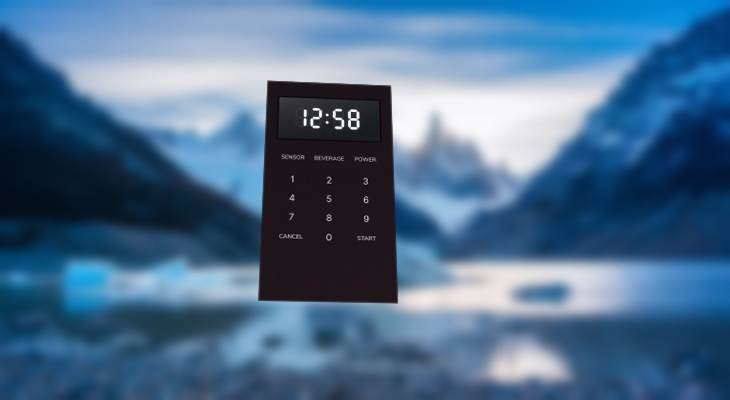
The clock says 12:58
